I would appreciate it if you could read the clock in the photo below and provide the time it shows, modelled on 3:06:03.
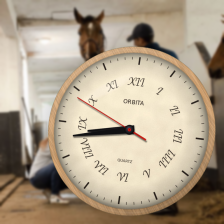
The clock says 8:42:49
